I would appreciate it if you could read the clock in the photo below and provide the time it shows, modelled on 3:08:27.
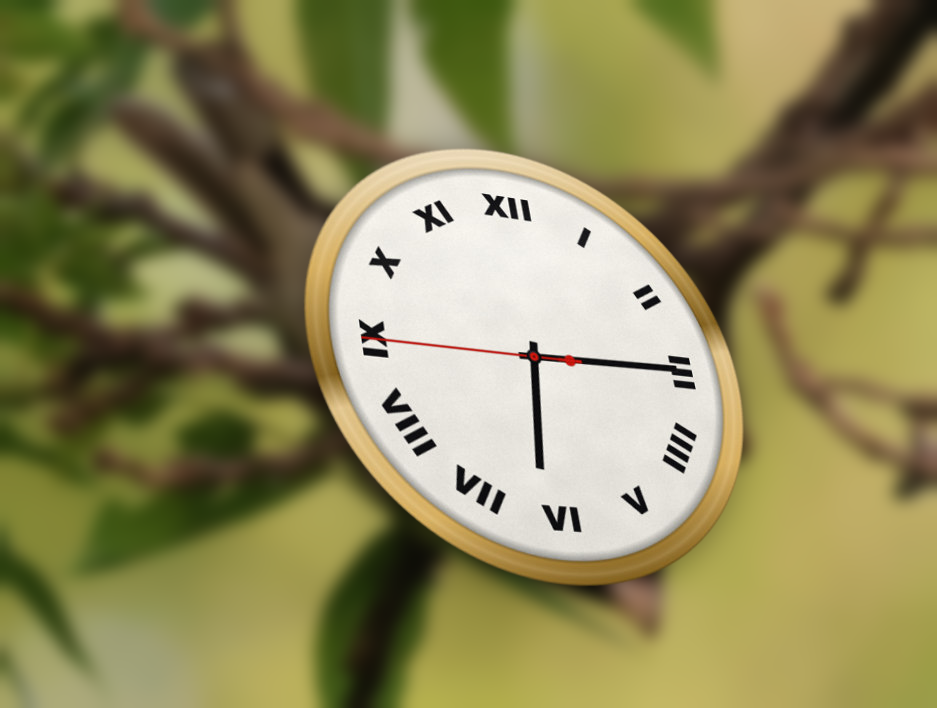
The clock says 6:14:45
